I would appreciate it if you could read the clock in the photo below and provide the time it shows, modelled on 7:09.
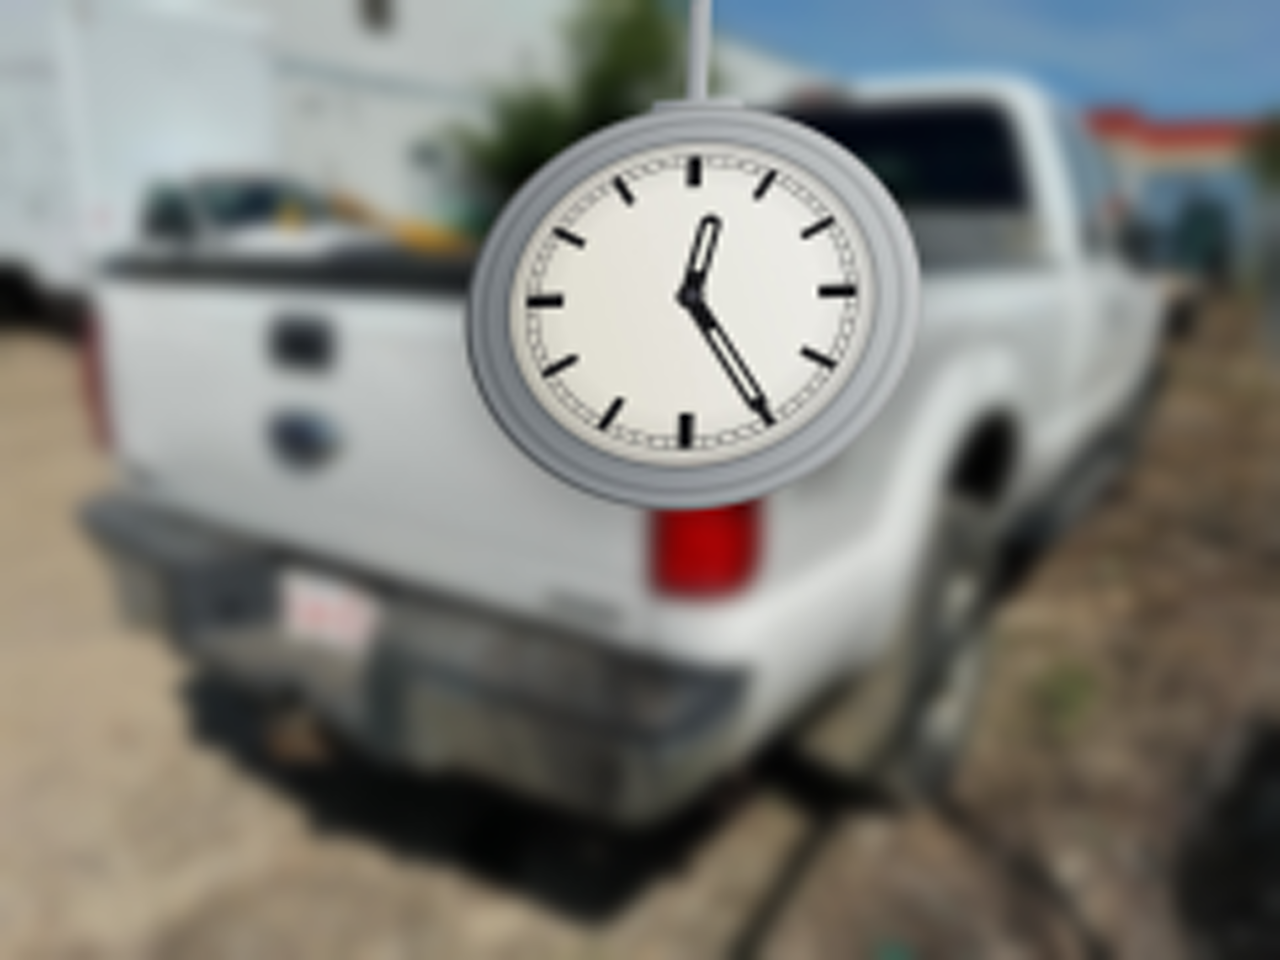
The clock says 12:25
